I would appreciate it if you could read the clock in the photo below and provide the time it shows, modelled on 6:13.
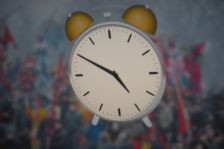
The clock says 4:50
